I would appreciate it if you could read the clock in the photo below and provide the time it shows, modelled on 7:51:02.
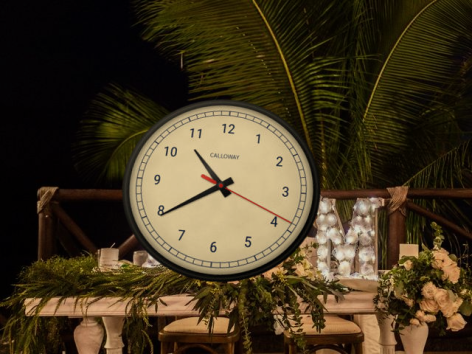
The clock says 10:39:19
